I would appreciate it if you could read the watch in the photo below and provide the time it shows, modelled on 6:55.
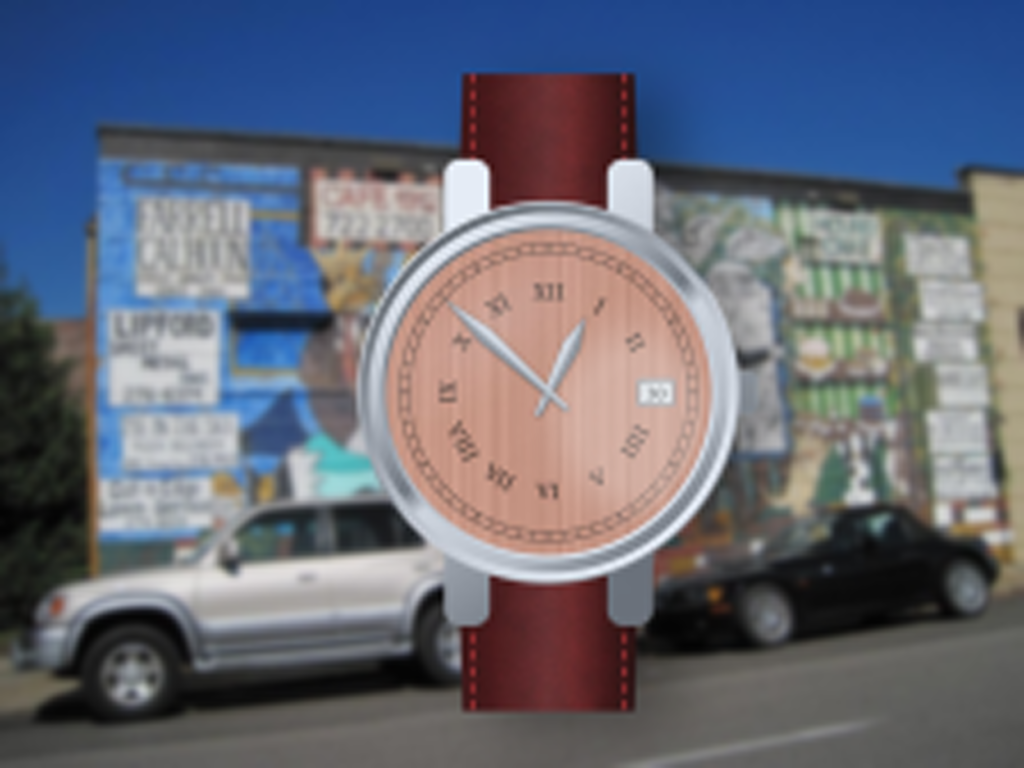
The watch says 12:52
